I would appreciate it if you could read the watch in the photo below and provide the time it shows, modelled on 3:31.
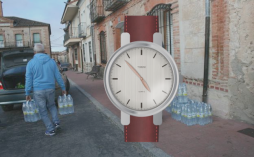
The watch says 4:53
